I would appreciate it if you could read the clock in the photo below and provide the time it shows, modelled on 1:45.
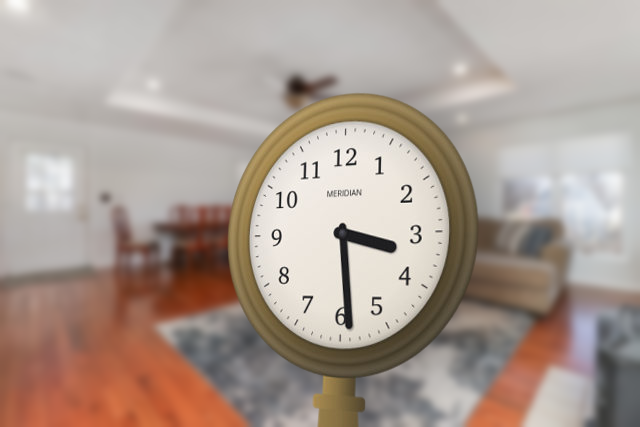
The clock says 3:29
